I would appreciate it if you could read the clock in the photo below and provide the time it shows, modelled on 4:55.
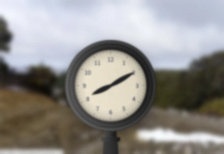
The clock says 8:10
